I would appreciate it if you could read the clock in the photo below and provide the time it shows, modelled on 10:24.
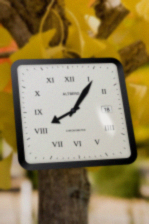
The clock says 8:06
